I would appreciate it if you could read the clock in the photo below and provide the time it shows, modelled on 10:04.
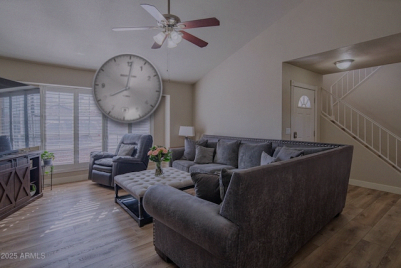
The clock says 8:01
